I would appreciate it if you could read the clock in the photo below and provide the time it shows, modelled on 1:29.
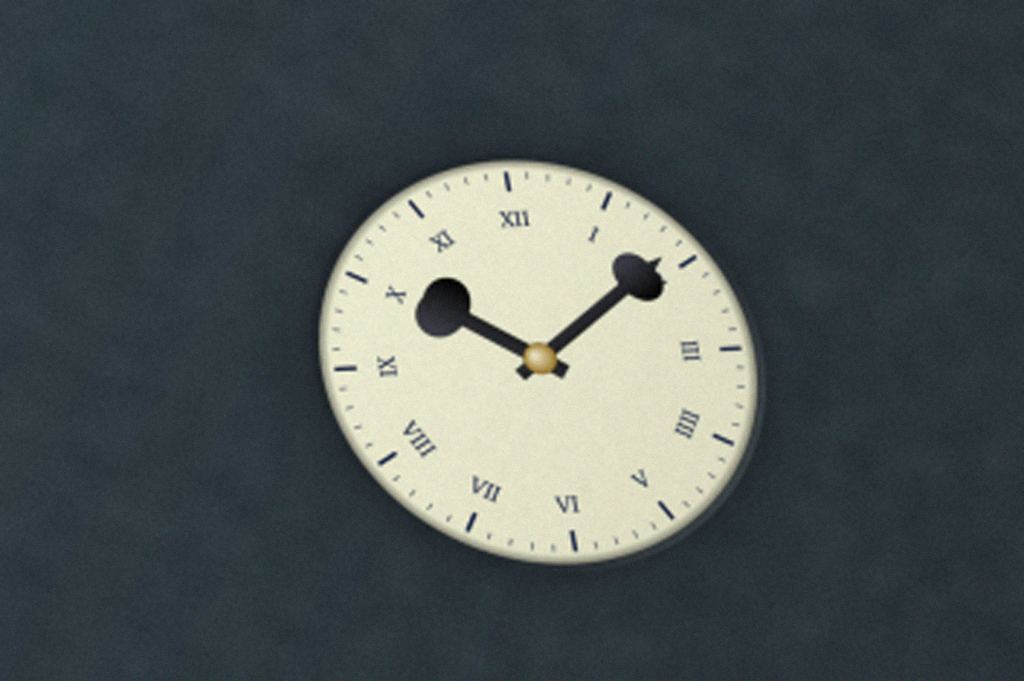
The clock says 10:09
